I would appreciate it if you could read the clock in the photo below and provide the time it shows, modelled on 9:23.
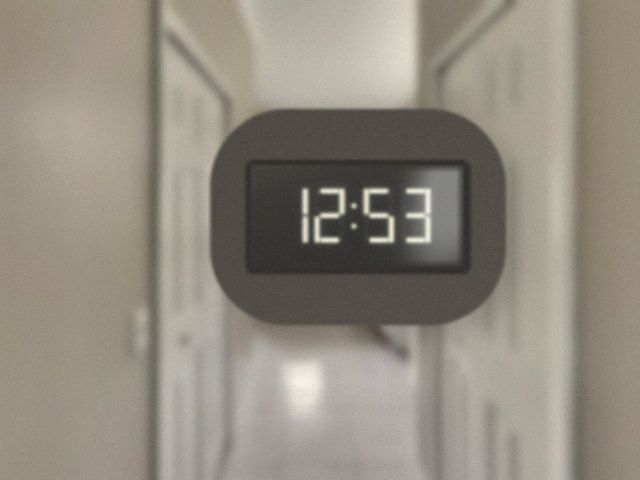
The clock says 12:53
